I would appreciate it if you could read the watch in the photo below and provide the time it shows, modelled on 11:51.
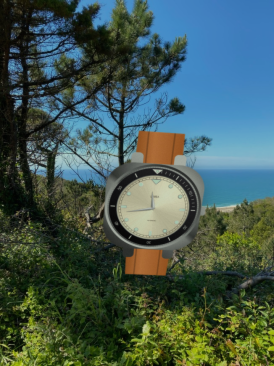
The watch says 11:43
